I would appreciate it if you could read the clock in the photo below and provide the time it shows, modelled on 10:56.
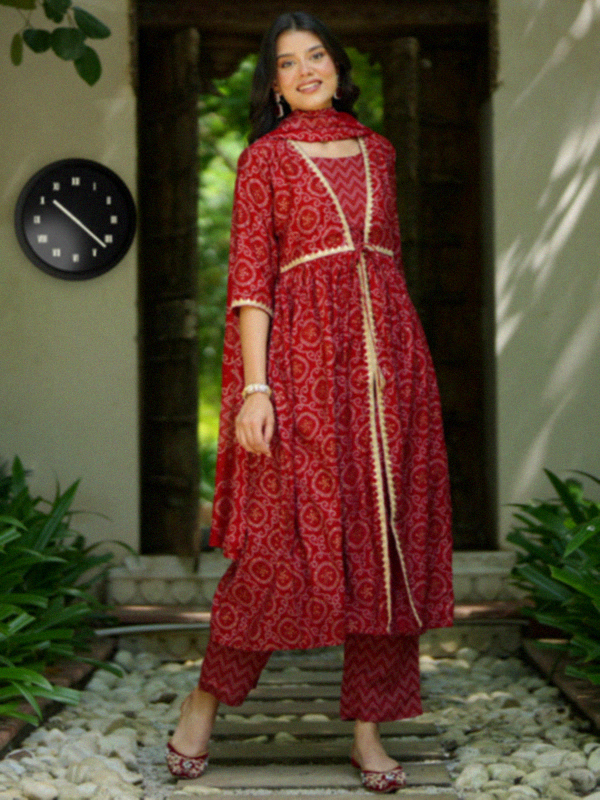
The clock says 10:22
